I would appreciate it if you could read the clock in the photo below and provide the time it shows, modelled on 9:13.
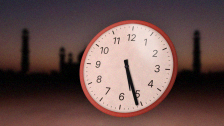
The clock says 5:26
